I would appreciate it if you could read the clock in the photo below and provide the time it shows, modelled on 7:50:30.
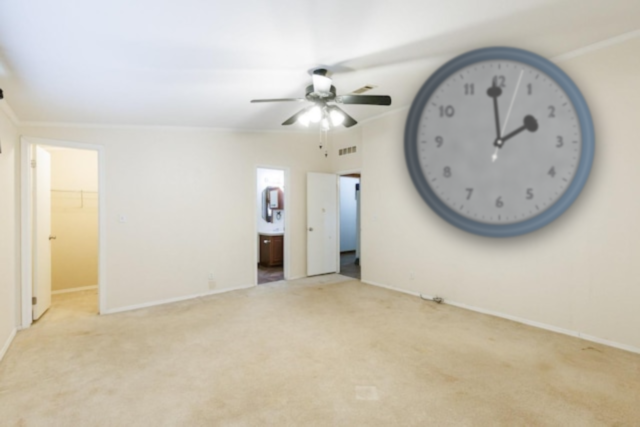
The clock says 1:59:03
